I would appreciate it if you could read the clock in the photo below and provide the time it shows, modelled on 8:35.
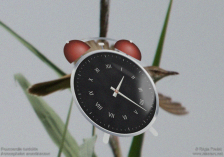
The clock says 1:22
